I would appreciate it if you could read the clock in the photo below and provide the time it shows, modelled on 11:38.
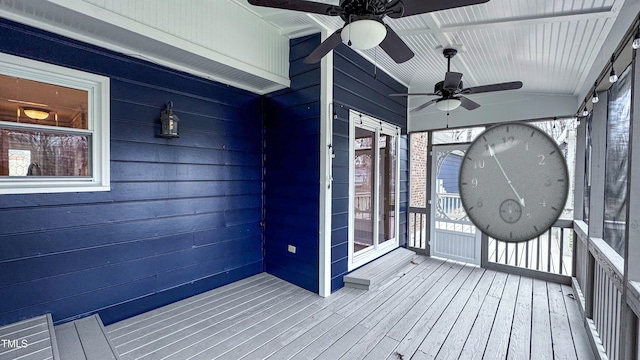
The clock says 4:55
